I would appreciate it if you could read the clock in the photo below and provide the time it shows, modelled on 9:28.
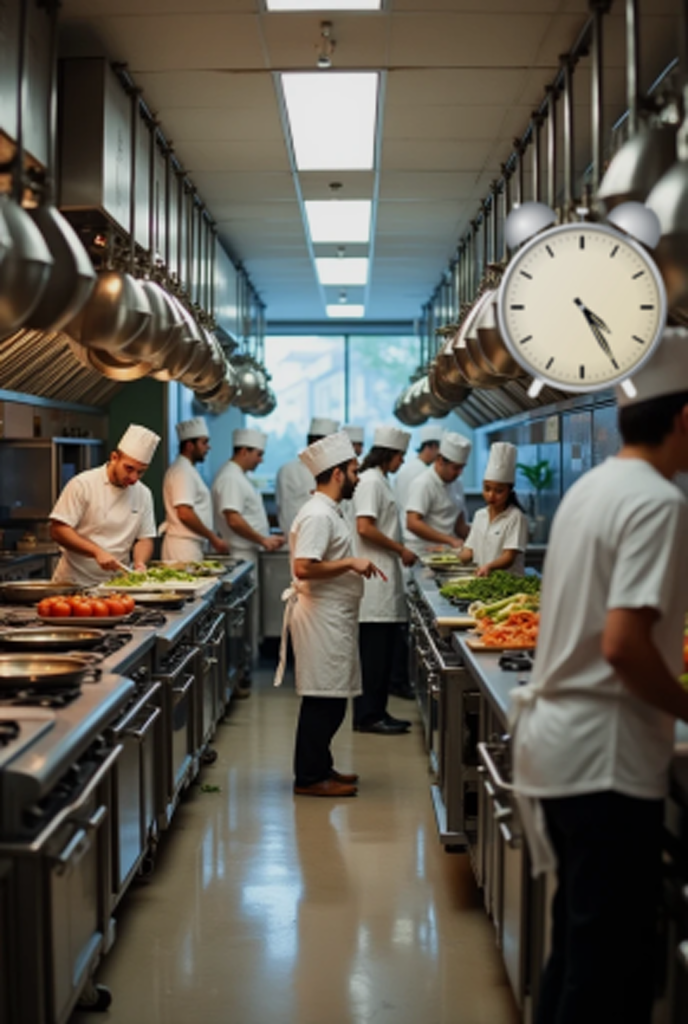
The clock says 4:25
